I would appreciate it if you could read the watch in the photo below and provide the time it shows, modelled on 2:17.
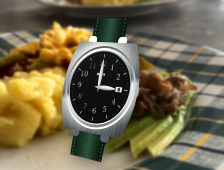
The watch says 3:00
